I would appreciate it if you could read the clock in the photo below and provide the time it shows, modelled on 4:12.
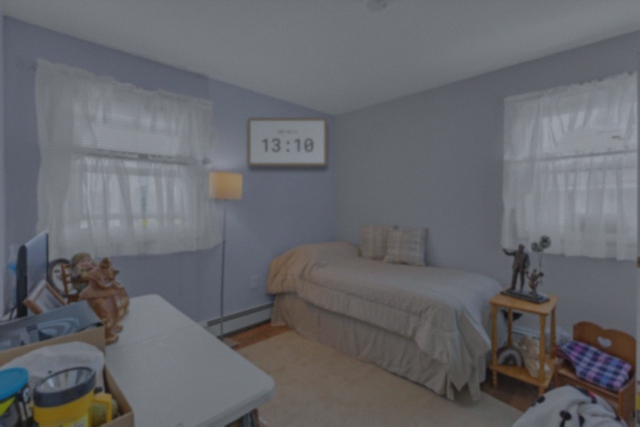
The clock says 13:10
